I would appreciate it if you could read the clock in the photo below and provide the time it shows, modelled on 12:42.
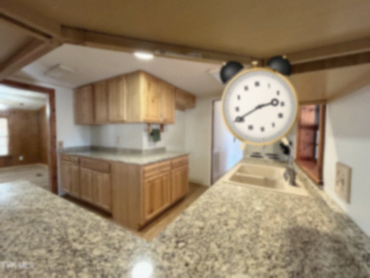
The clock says 2:41
